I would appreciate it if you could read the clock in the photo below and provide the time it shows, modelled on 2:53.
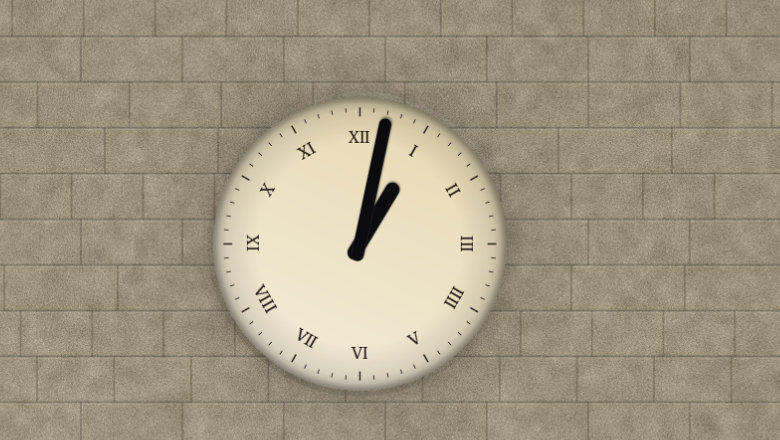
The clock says 1:02
